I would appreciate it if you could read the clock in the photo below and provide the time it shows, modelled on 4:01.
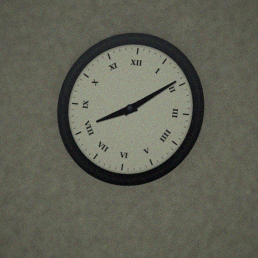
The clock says 8:09
